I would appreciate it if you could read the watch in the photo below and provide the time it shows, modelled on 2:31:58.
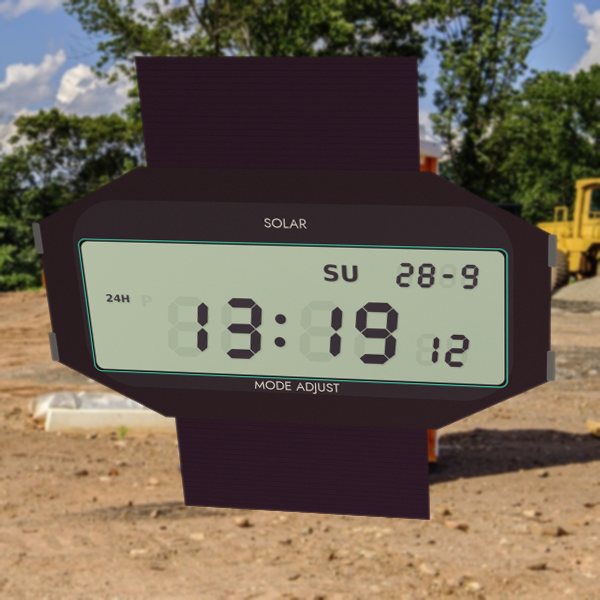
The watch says 13:19:12
